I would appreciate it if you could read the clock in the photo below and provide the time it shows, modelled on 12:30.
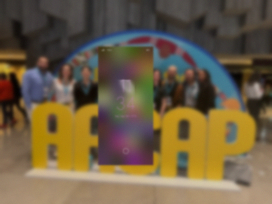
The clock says 11:34
